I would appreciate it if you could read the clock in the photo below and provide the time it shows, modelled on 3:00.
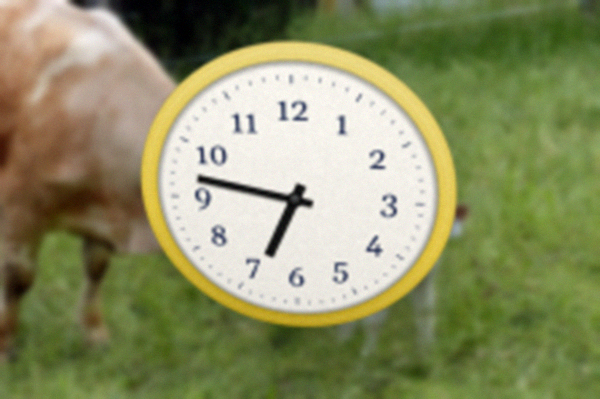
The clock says 6:47
